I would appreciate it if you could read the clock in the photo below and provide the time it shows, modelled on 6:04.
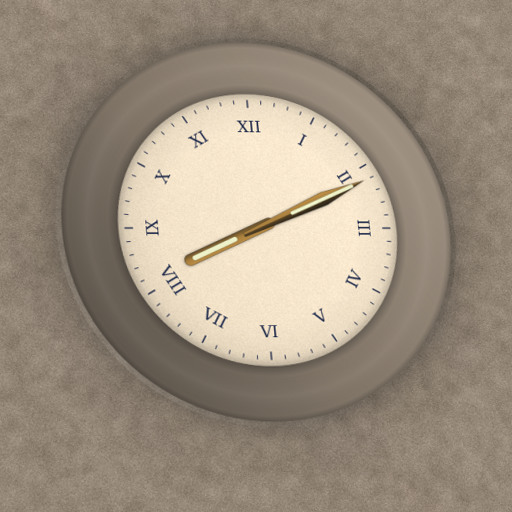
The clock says 8:11
